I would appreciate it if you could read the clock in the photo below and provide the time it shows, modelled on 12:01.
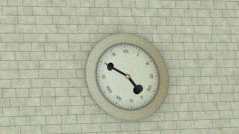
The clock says 4:50
